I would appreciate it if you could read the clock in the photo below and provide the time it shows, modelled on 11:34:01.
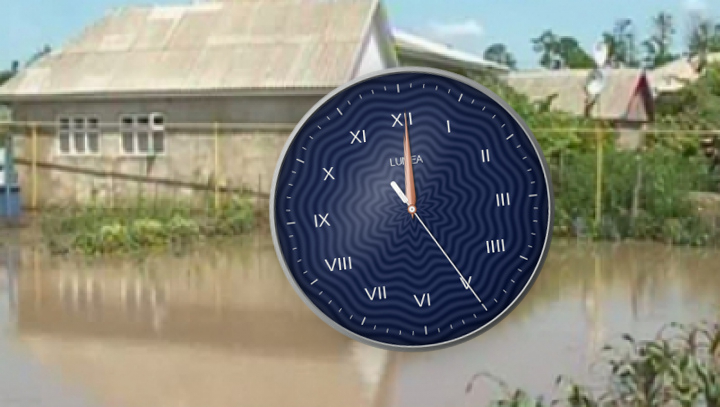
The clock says 12:00:25
